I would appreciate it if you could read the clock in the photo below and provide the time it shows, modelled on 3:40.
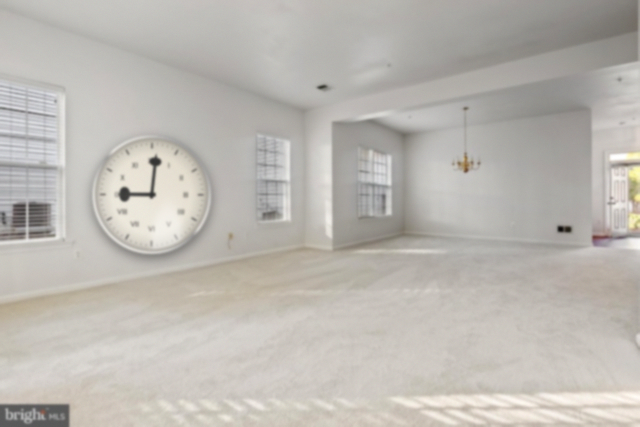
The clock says 9:01
